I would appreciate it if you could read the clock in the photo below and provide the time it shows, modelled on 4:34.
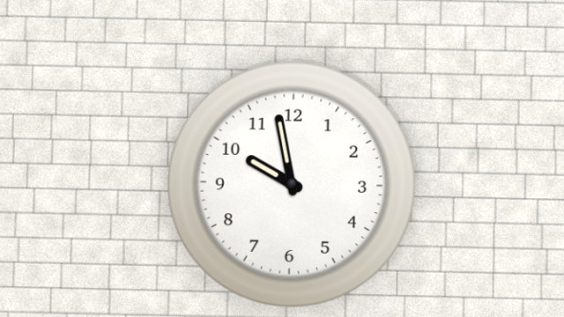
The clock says 9:58
